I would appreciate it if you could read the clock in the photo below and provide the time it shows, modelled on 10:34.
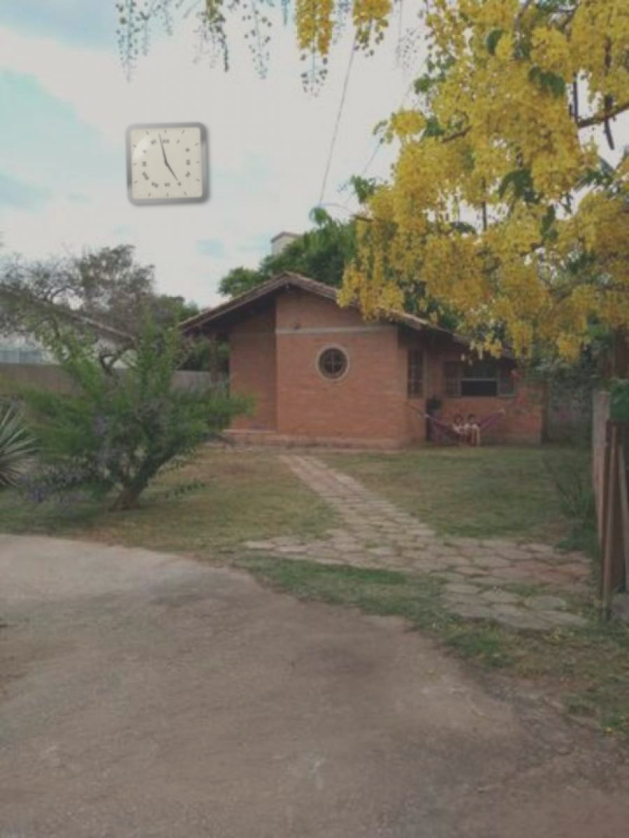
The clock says 4:58
